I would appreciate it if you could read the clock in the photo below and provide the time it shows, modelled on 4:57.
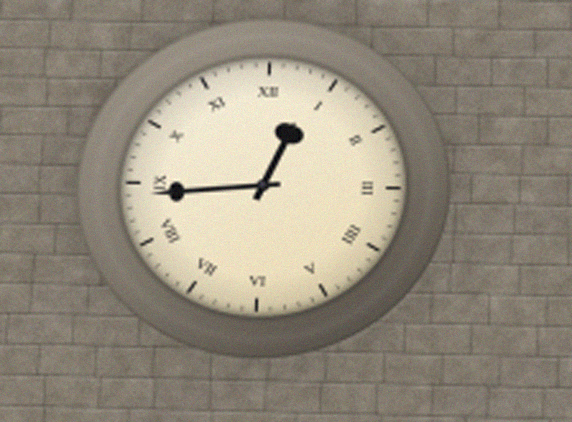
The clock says 12:44
